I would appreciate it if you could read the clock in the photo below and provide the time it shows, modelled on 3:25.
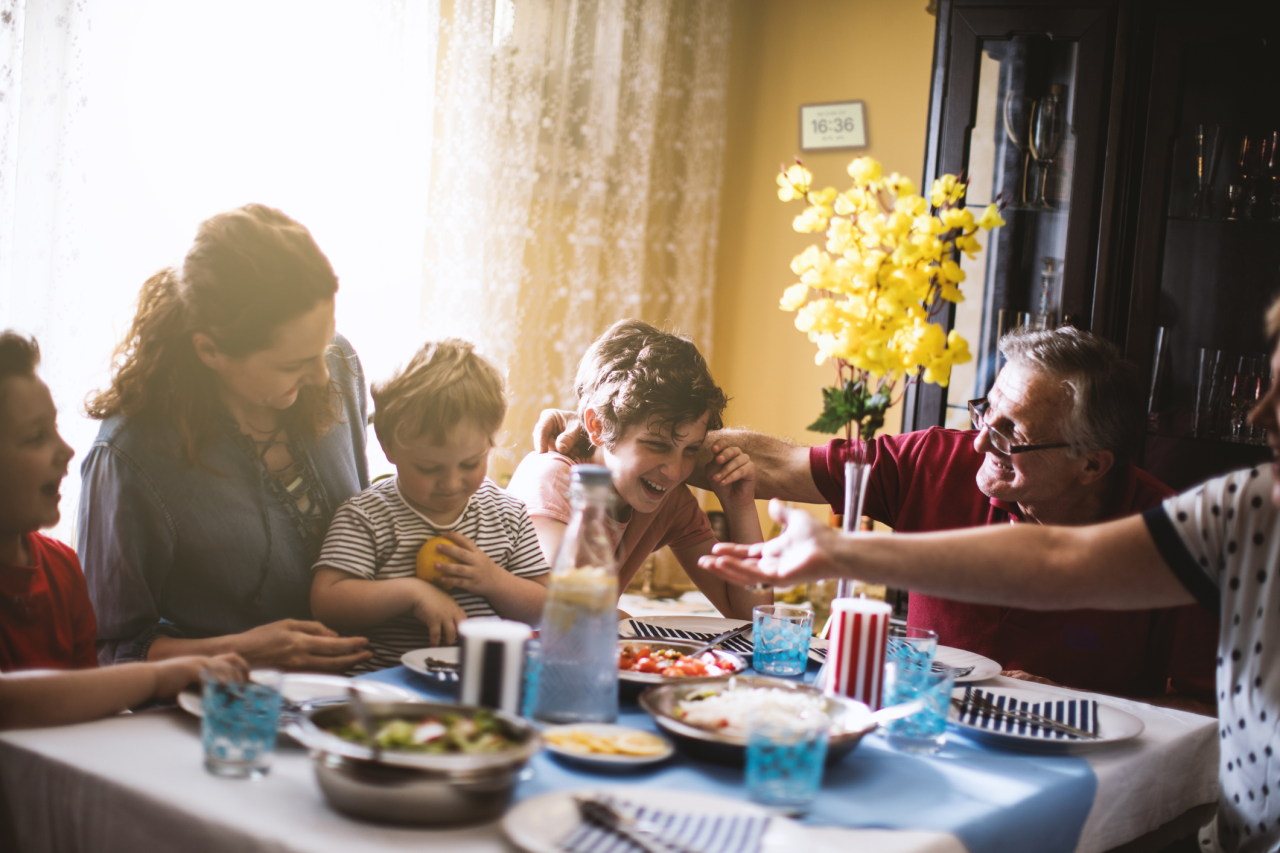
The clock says 16:36
